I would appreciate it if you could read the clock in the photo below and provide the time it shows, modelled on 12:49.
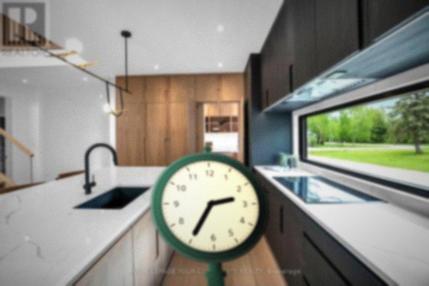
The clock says 2:35
